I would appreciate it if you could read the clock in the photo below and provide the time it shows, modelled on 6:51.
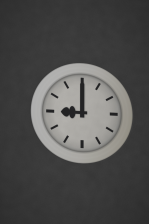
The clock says 9:00
